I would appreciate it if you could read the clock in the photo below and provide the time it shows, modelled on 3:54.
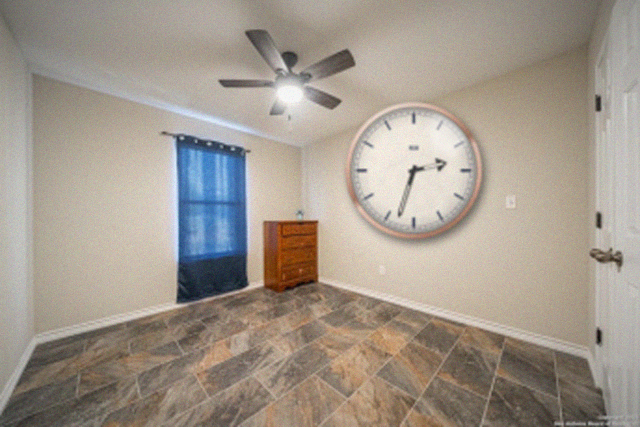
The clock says 2:33
